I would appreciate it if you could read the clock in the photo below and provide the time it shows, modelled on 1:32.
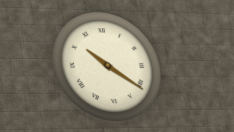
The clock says 10:21
